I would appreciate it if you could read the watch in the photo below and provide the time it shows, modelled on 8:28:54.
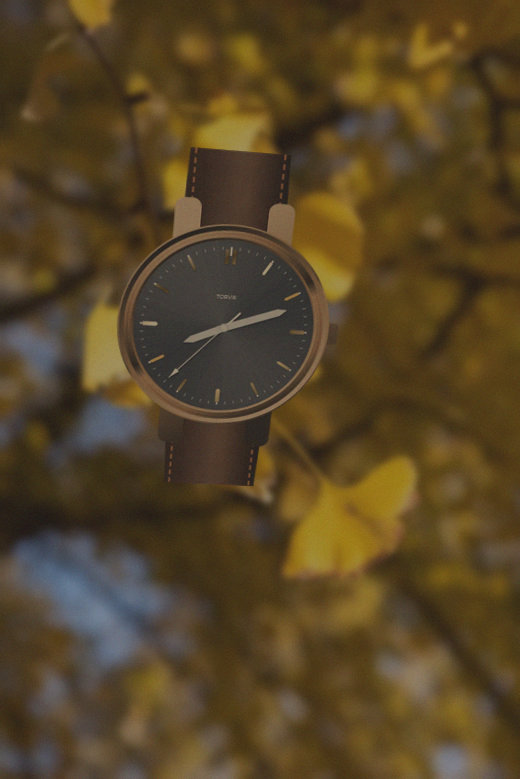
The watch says 8:11:37
